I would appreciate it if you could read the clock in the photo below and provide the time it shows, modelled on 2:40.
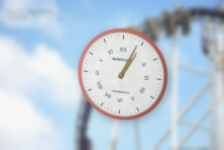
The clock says 1:04
